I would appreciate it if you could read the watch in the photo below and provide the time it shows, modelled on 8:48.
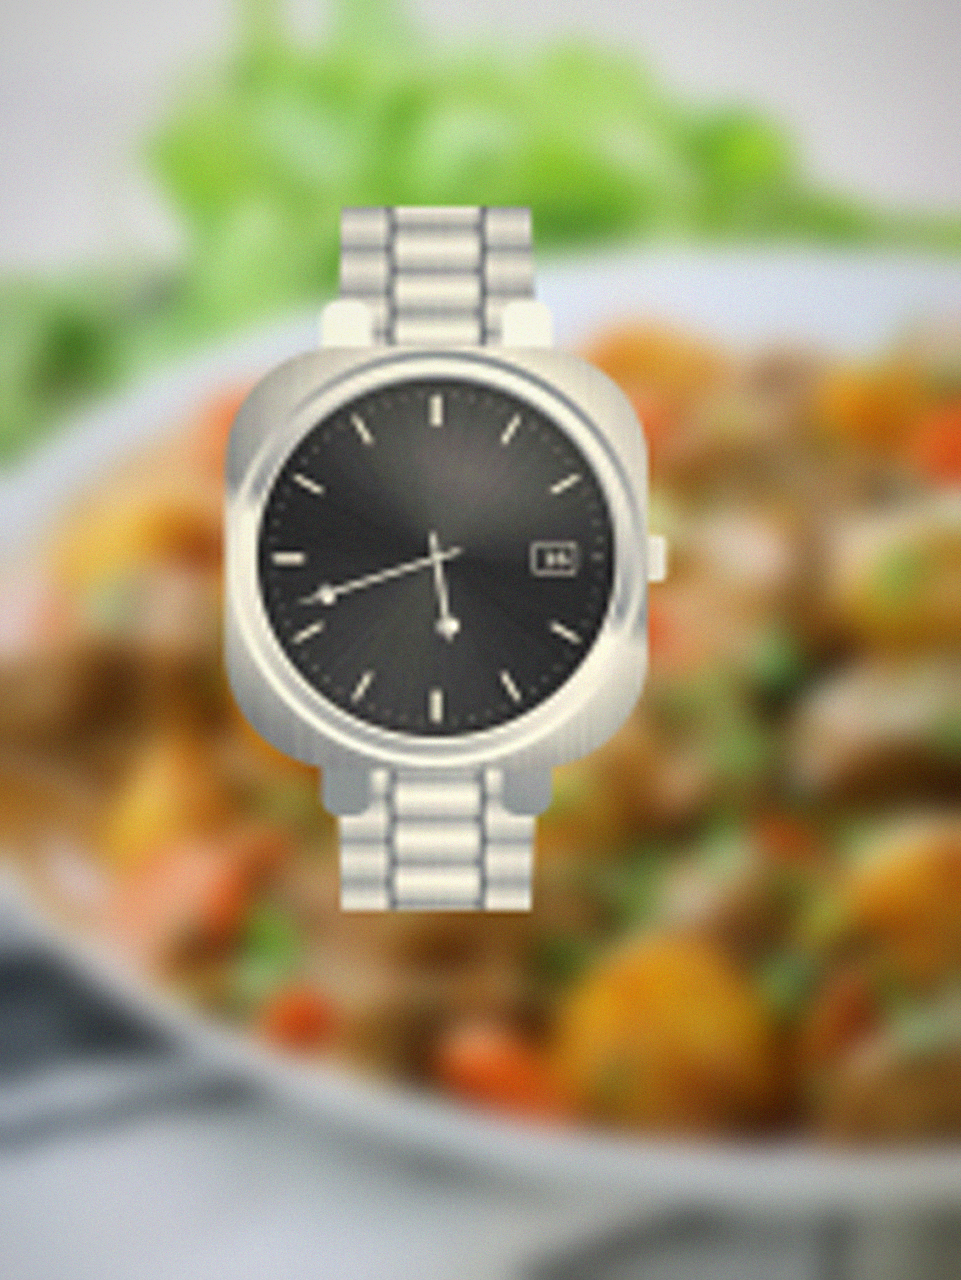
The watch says 5:42
